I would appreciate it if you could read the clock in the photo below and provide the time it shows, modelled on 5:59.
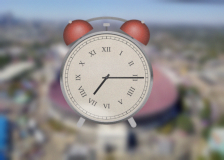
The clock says 7:15
